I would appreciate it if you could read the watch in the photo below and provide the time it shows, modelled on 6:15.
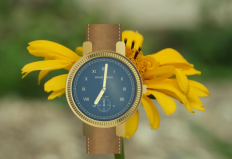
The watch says 7:01
